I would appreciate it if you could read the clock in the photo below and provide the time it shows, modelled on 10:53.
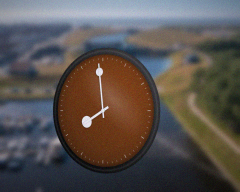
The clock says 7:59
